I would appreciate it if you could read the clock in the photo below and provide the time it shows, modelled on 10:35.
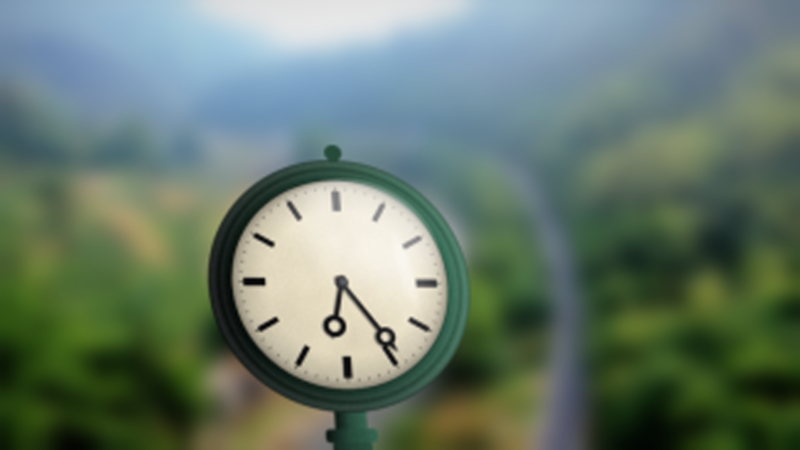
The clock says 6:24
